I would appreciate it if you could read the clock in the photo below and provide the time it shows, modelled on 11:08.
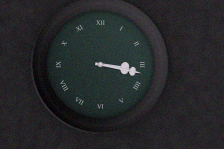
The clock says 3:17
